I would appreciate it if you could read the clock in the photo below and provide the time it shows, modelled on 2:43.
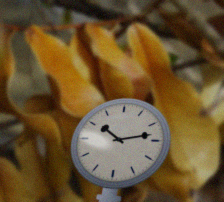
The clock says 10:13
